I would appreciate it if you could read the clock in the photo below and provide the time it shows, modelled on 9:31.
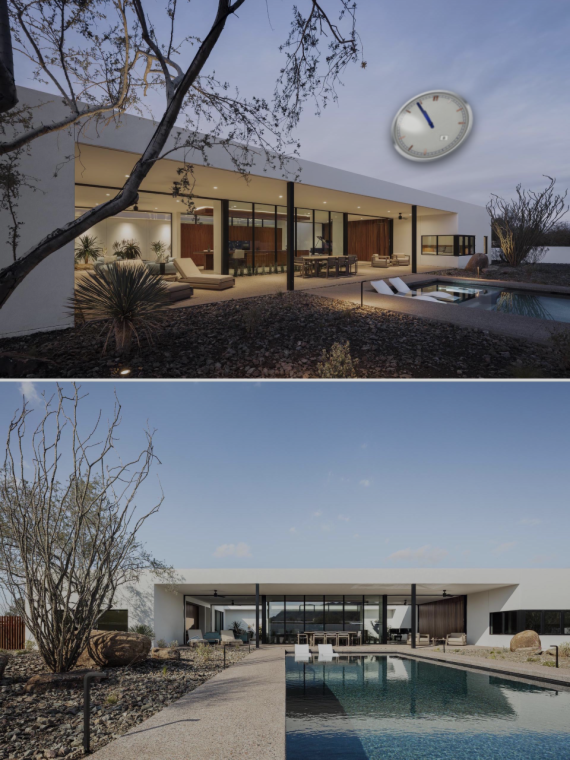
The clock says 10:54
